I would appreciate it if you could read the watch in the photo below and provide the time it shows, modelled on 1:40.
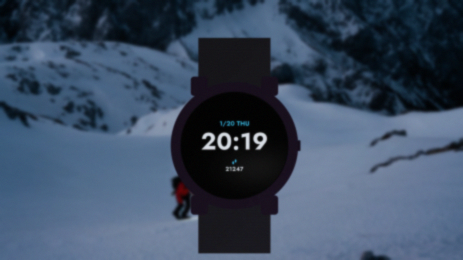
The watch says 20:19
